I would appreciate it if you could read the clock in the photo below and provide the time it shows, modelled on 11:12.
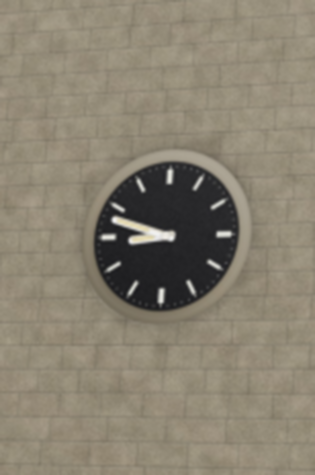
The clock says 8:48
